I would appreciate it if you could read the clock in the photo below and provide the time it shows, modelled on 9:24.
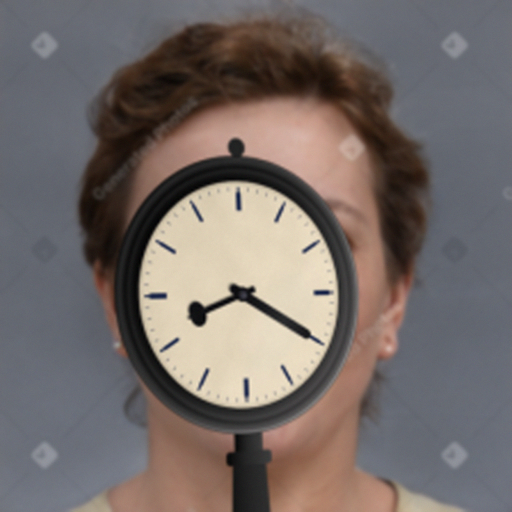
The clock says 8:20
